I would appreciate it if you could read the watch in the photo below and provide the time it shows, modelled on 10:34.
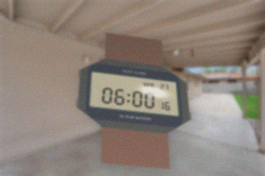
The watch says 6:00
